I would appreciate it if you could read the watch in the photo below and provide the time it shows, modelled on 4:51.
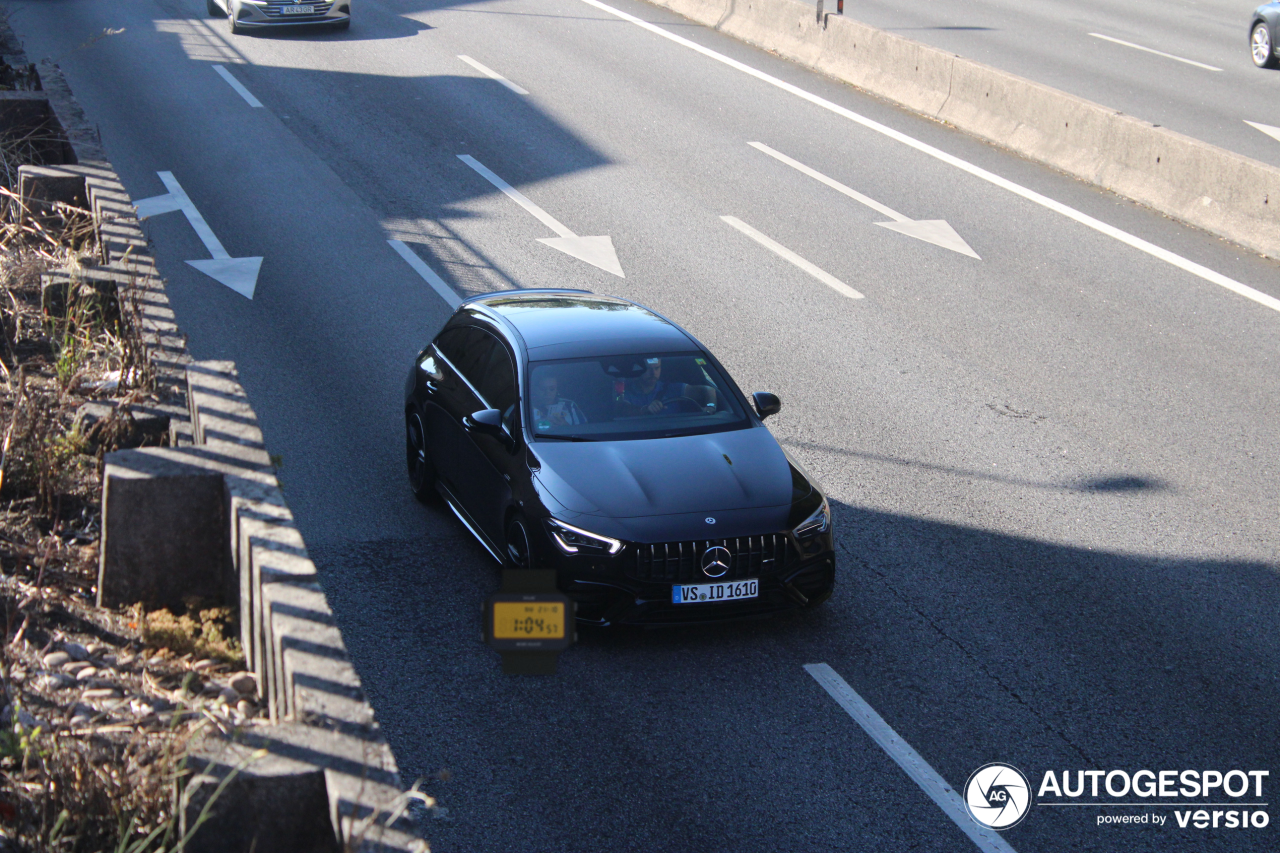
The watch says 1:04
